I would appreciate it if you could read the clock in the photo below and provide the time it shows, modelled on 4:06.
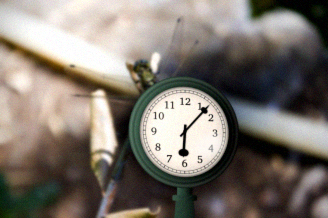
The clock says 6:07
